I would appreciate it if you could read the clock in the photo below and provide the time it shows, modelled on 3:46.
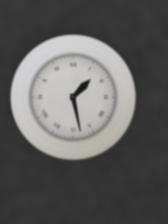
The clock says 1:28
